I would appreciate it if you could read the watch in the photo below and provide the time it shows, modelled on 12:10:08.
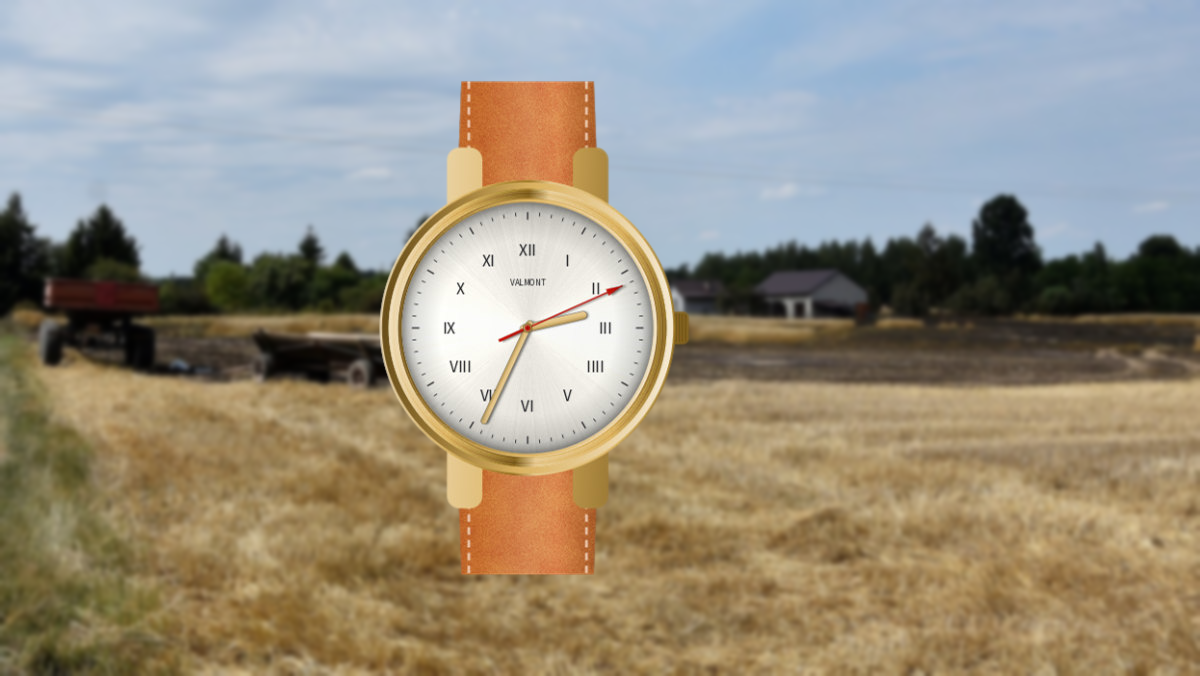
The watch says 2:34:11
